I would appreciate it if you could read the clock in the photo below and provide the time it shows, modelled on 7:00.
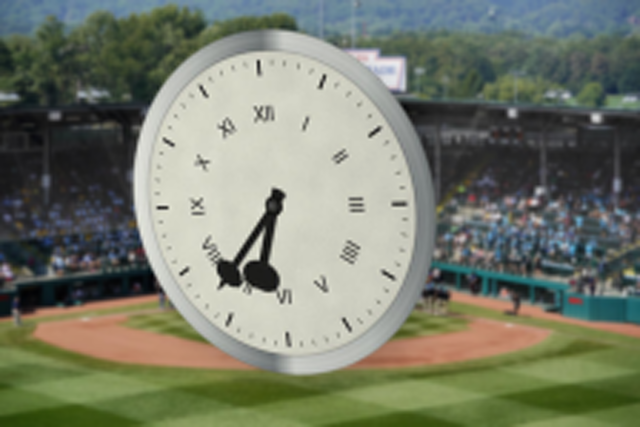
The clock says 6:37
